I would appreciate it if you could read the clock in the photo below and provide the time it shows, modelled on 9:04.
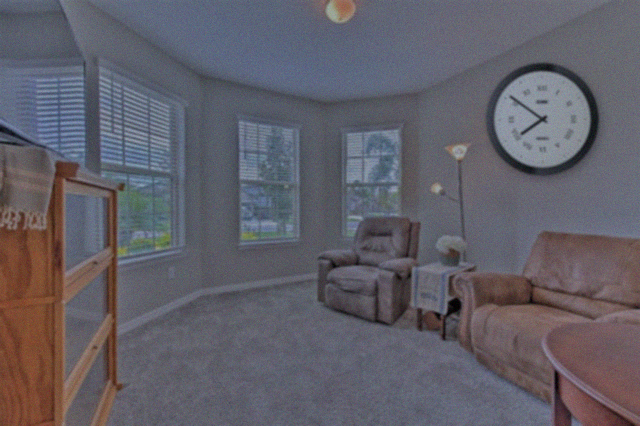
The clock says 7:51
